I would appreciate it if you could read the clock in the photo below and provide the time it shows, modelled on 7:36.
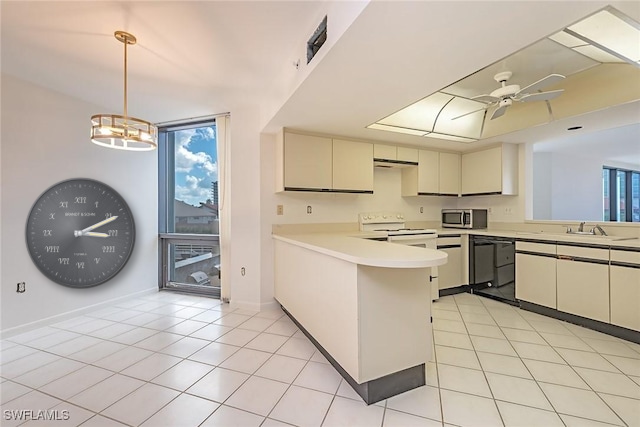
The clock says 3:11
